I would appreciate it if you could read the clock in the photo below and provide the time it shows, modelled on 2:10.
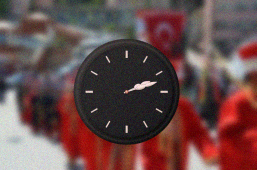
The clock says 2:12
